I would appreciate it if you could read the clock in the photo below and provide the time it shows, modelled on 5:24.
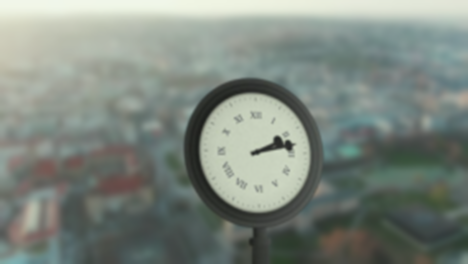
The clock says 2:13
